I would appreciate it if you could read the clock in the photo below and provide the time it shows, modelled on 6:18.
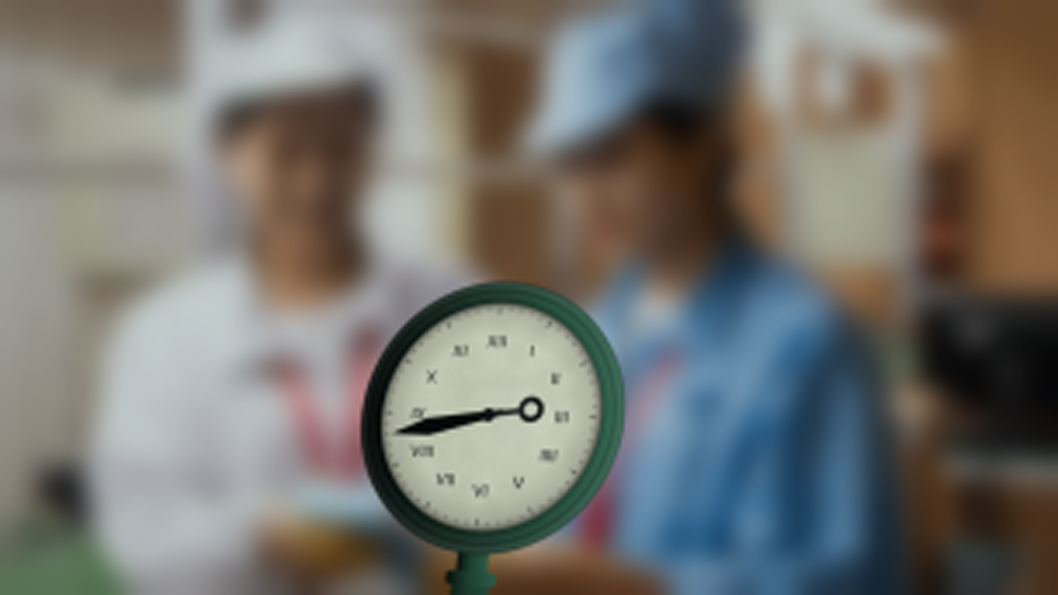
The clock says 2:43
